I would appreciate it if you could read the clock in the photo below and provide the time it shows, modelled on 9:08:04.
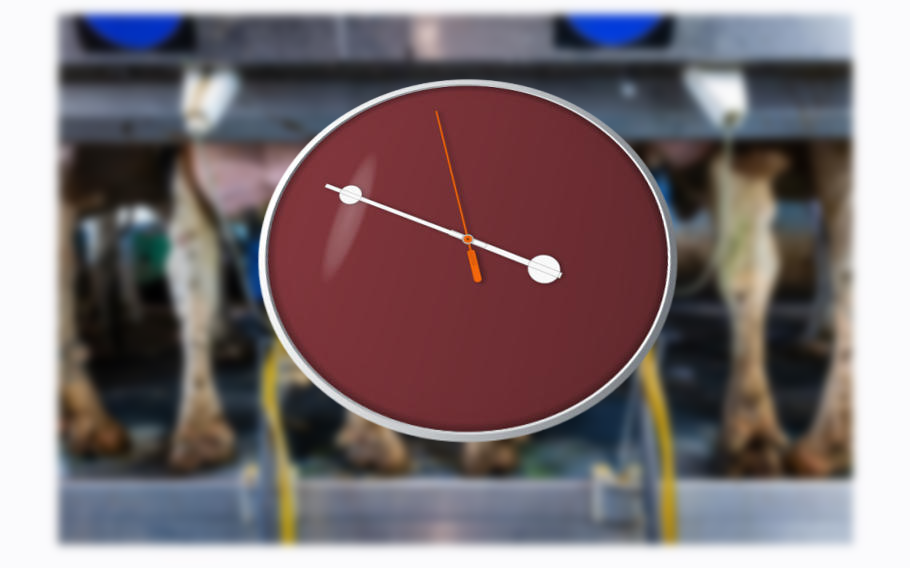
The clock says 3:48:58
